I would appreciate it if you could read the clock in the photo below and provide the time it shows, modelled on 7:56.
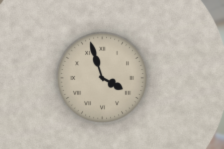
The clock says 3:57
